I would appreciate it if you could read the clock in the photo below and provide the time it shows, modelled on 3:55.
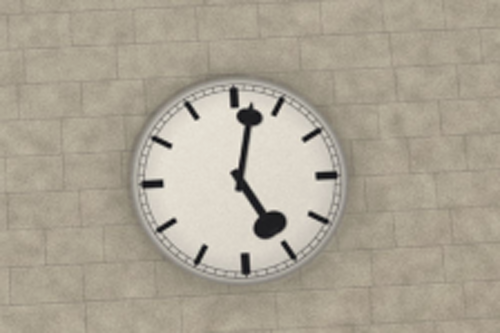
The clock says 5:02
